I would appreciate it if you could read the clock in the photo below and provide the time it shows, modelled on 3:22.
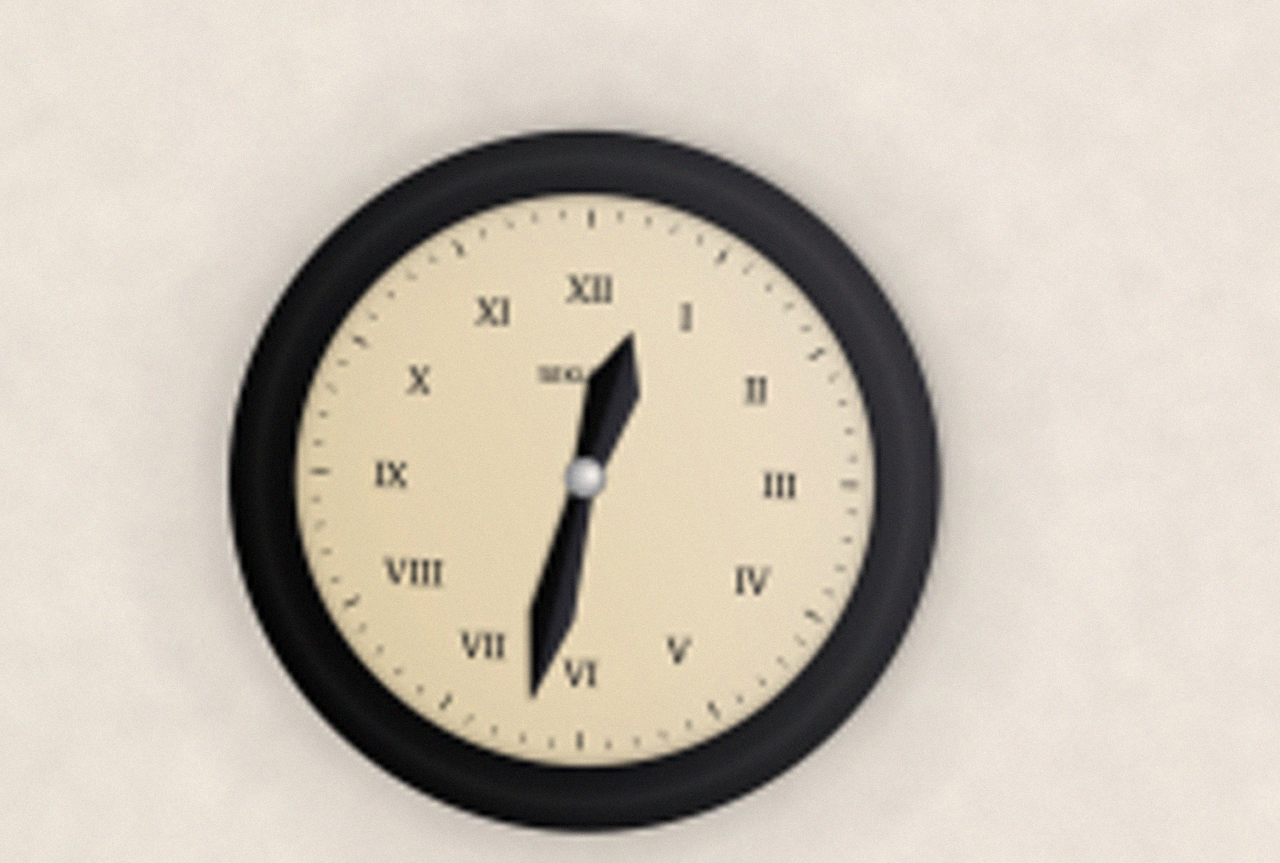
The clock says 12:32
